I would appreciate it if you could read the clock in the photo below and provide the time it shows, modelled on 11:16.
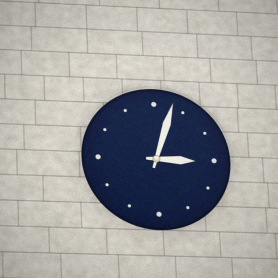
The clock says 3:03
